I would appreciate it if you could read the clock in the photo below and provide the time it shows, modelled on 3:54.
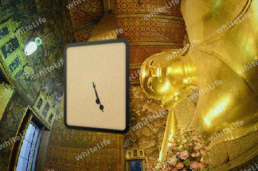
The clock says 5:26
